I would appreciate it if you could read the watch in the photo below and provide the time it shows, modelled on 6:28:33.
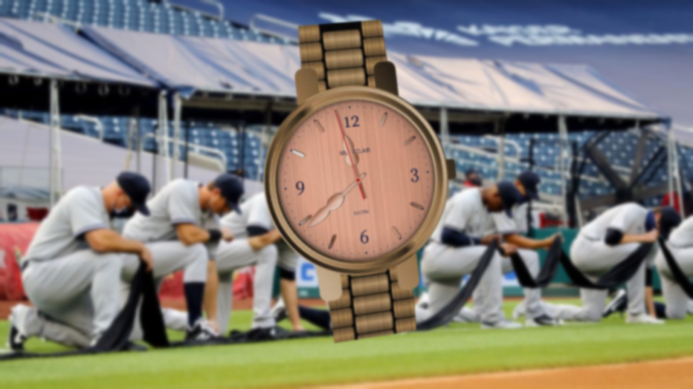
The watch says 11:38:58
